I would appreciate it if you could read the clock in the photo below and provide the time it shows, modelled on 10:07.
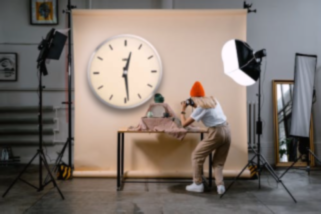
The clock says 12:29
